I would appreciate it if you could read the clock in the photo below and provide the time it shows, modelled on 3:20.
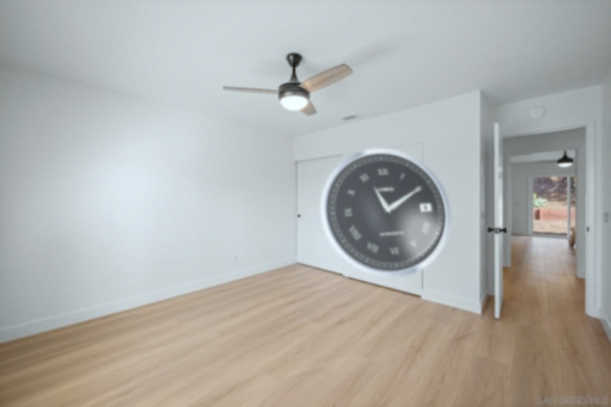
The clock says 11:10
